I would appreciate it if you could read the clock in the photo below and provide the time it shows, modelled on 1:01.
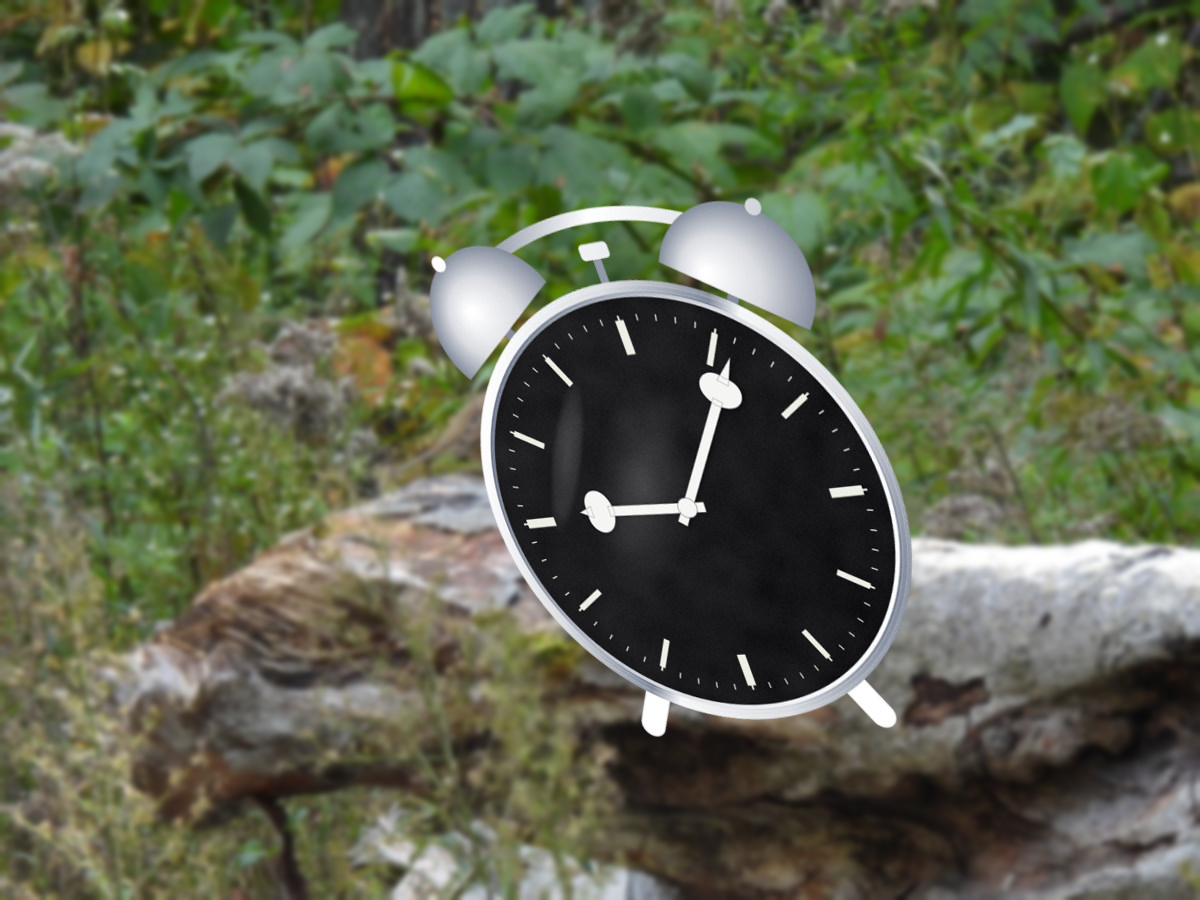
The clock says 9:06
